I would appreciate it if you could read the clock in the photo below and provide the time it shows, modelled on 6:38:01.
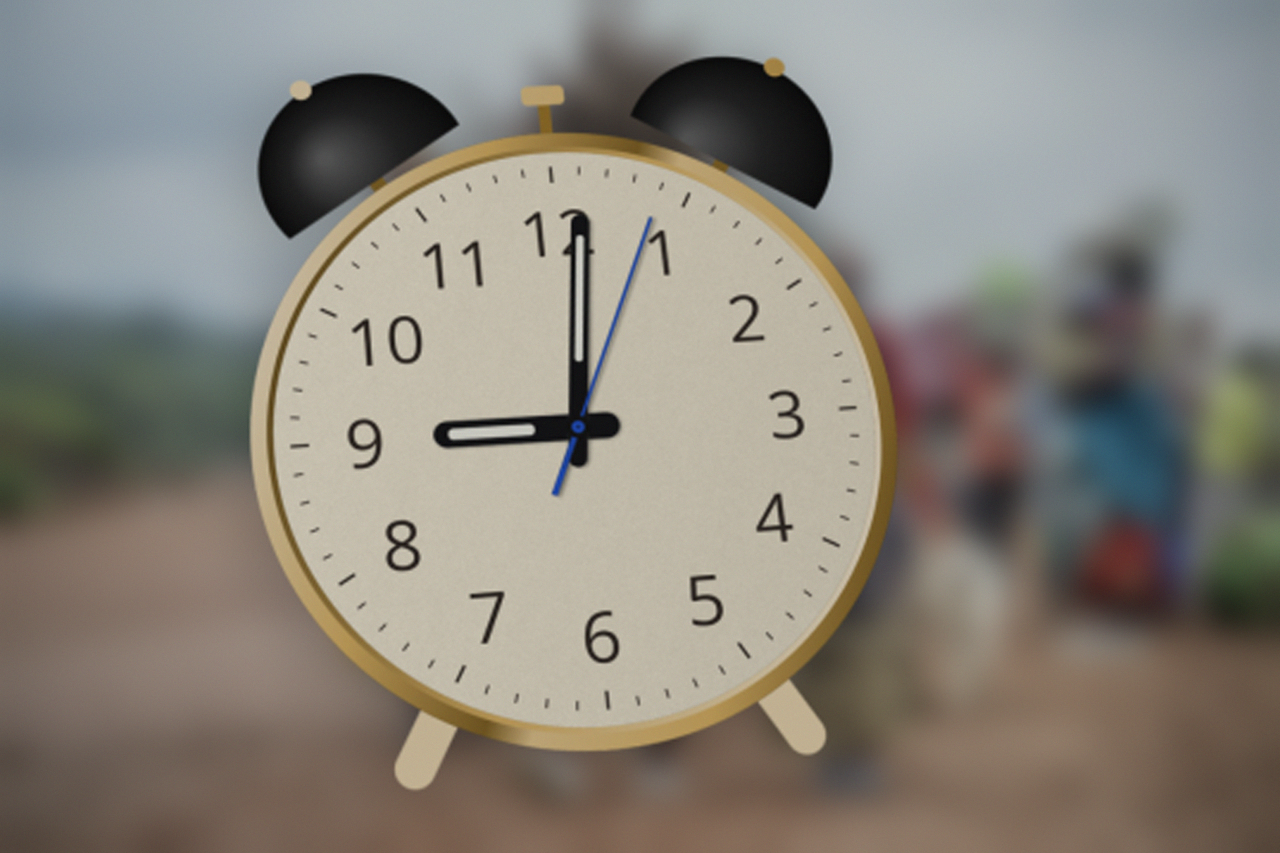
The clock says 9:01:04
